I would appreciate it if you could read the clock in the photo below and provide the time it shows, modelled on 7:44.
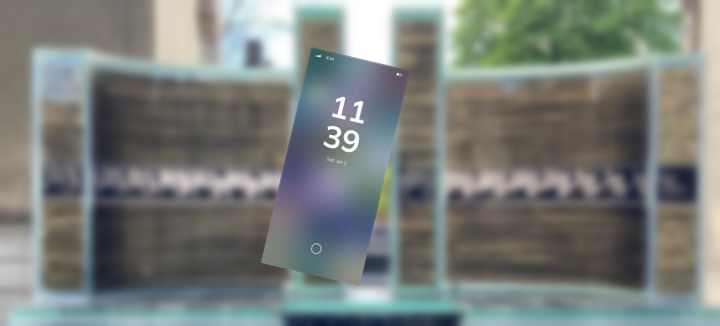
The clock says 11:39
